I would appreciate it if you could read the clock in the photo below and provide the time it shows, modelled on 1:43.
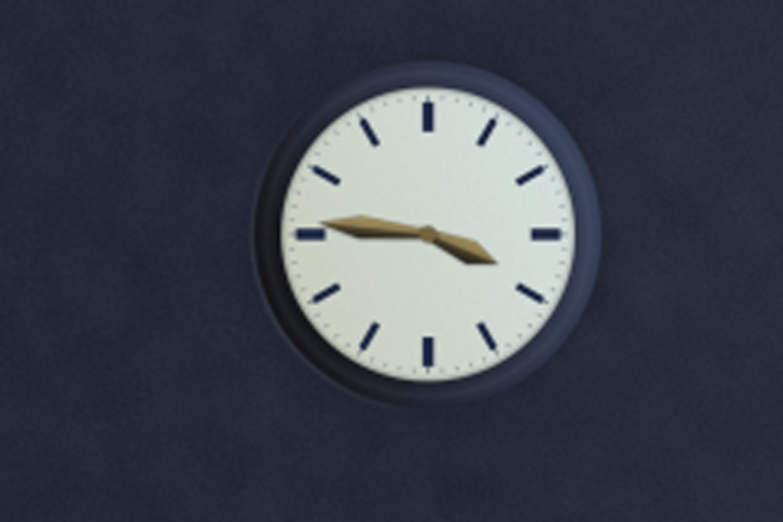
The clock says 3:46
